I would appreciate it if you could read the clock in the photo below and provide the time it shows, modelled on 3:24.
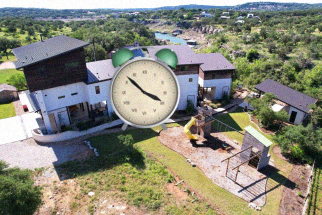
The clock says 3:52
